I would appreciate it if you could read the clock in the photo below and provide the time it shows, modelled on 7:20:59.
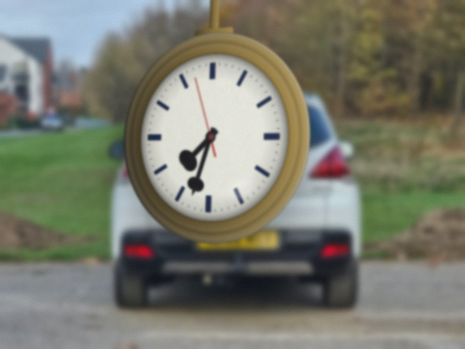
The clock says 7:32:57
